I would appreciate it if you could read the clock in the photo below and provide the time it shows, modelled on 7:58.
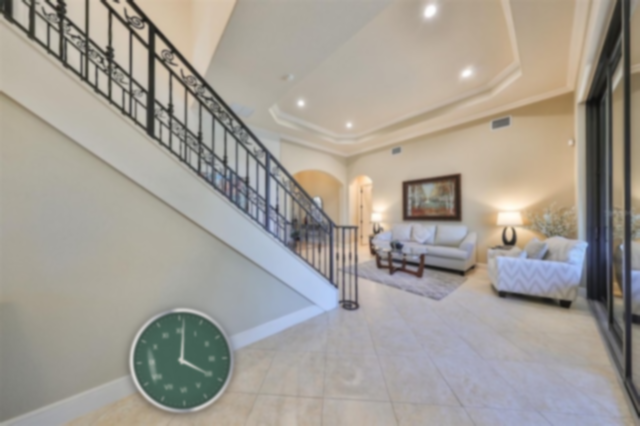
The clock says 4:01
